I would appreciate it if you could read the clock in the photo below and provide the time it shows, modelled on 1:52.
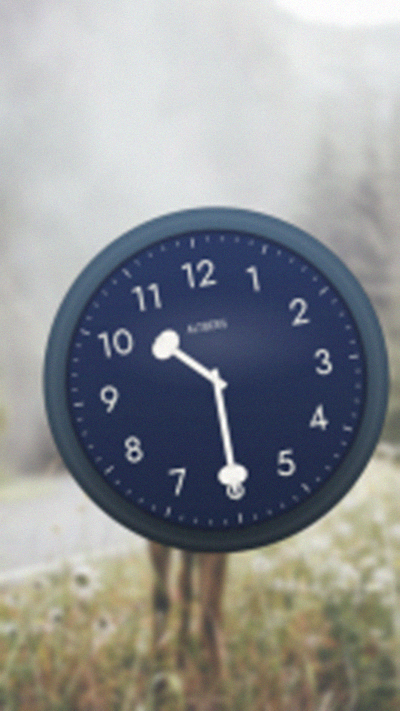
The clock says 10:30
